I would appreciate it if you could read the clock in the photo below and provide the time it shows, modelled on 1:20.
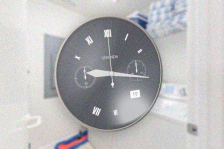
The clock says 9:17
